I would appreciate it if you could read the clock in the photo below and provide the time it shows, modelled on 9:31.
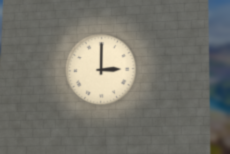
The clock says 3:00
